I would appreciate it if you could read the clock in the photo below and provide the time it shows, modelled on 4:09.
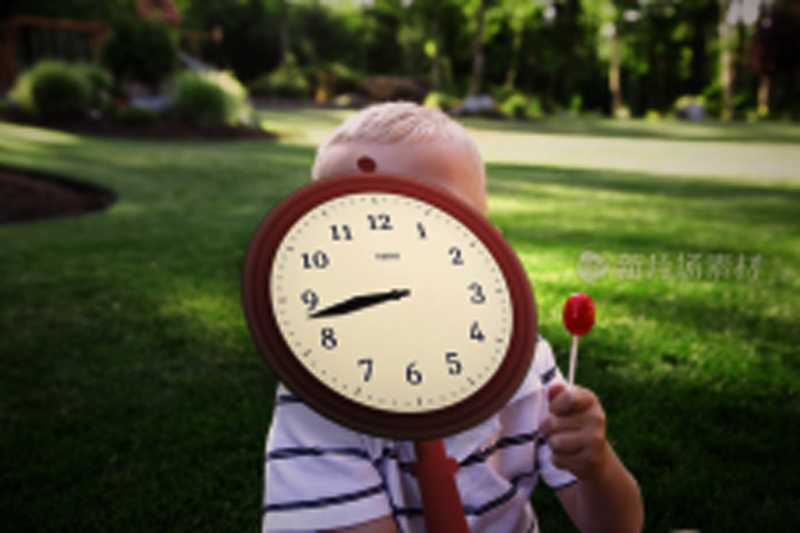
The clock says 8:43
